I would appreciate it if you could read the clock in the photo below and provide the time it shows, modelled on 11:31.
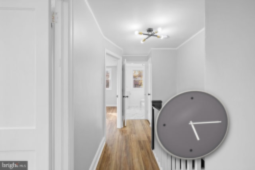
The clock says 5:15
